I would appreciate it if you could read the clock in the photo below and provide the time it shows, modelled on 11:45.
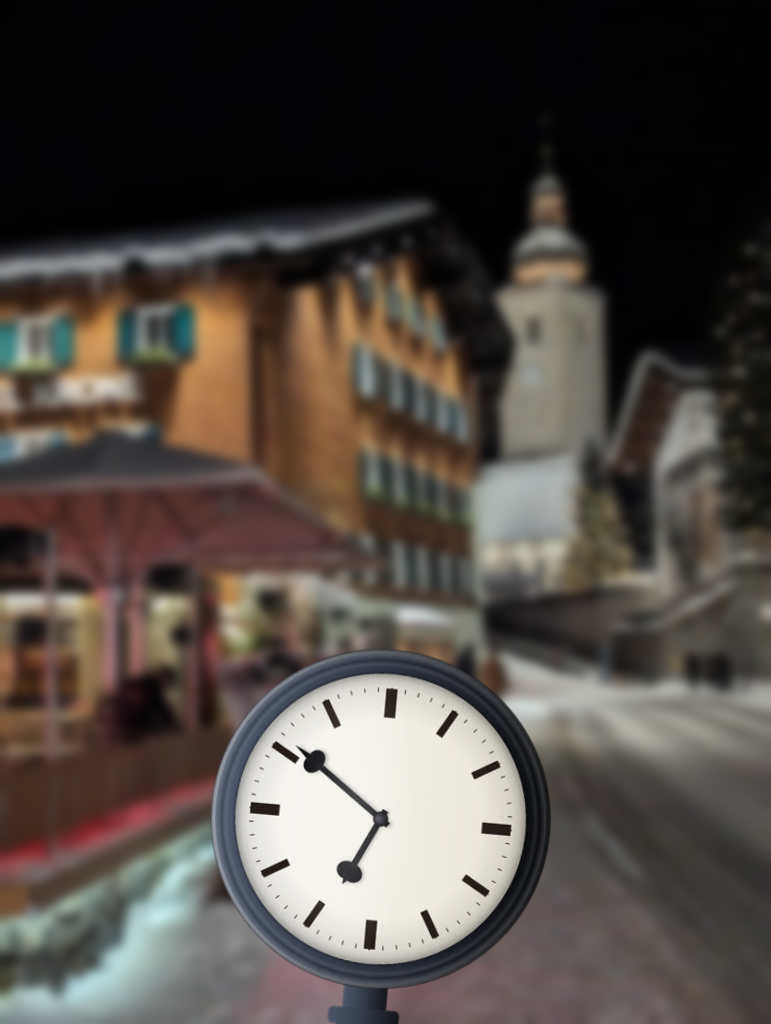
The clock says 6:51
